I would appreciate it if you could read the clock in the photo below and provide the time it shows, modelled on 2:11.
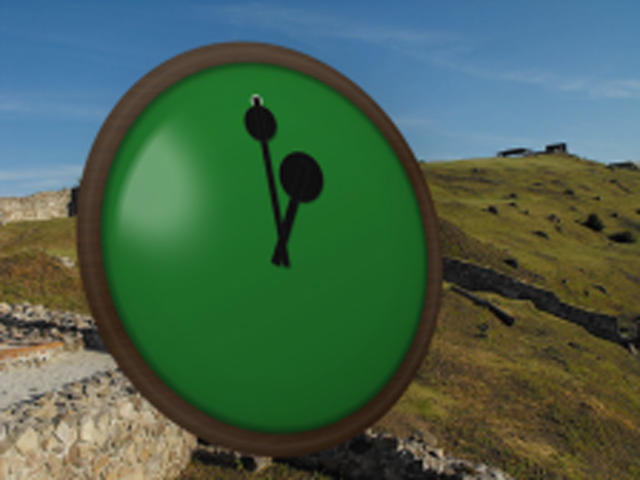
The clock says 1:00
